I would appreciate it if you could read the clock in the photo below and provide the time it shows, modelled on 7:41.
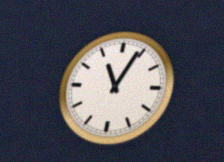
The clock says 11:04
